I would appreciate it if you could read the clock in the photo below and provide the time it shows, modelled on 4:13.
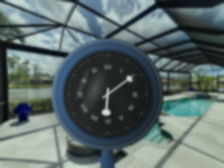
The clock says 6:09
